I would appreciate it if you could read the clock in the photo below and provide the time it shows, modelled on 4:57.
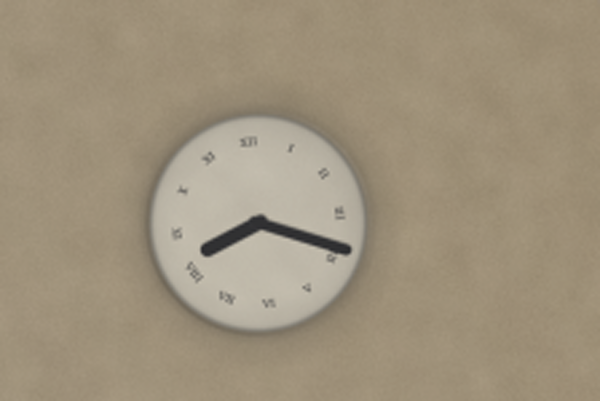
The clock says 8:19
